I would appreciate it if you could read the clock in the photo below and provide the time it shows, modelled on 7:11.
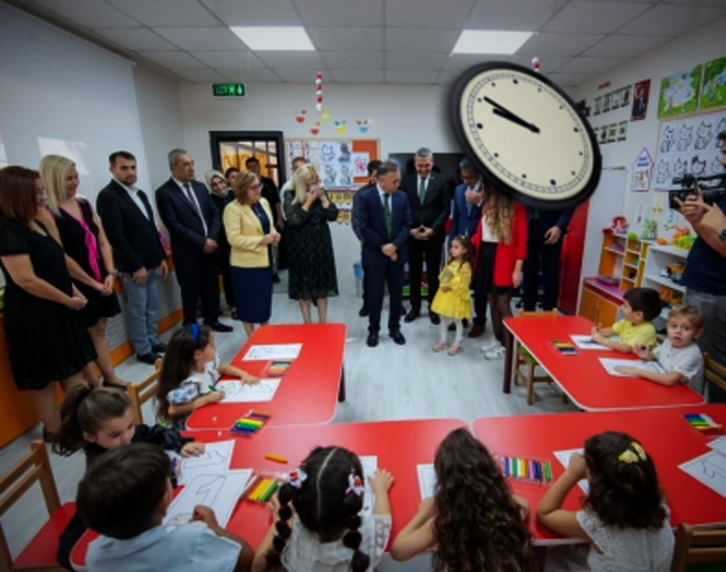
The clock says 9:51
